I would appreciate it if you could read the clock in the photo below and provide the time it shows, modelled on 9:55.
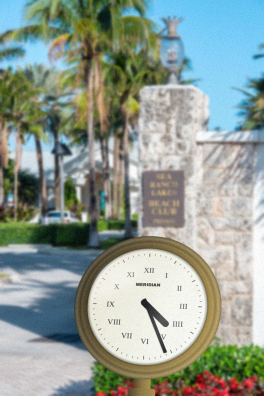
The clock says 4:26
